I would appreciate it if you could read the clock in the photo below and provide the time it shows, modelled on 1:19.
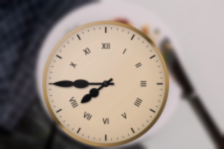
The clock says 7:45
